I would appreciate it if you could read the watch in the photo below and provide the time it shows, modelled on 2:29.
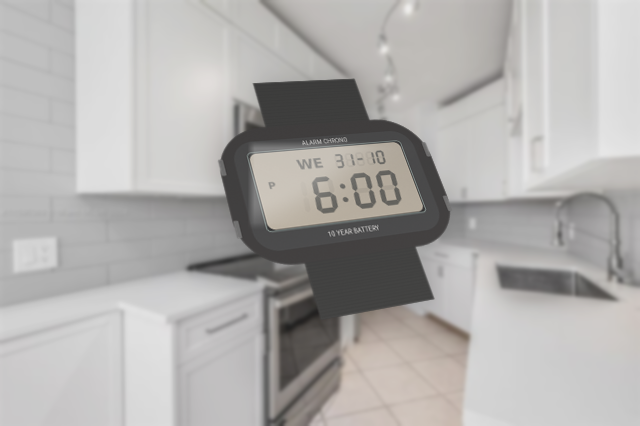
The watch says 6:00
